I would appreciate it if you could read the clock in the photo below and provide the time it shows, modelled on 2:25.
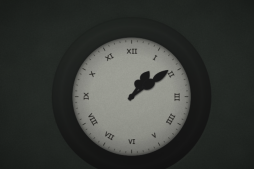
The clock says 1:09
